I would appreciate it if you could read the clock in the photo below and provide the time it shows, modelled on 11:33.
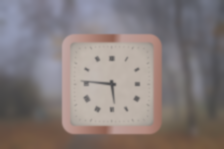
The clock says 5:46
